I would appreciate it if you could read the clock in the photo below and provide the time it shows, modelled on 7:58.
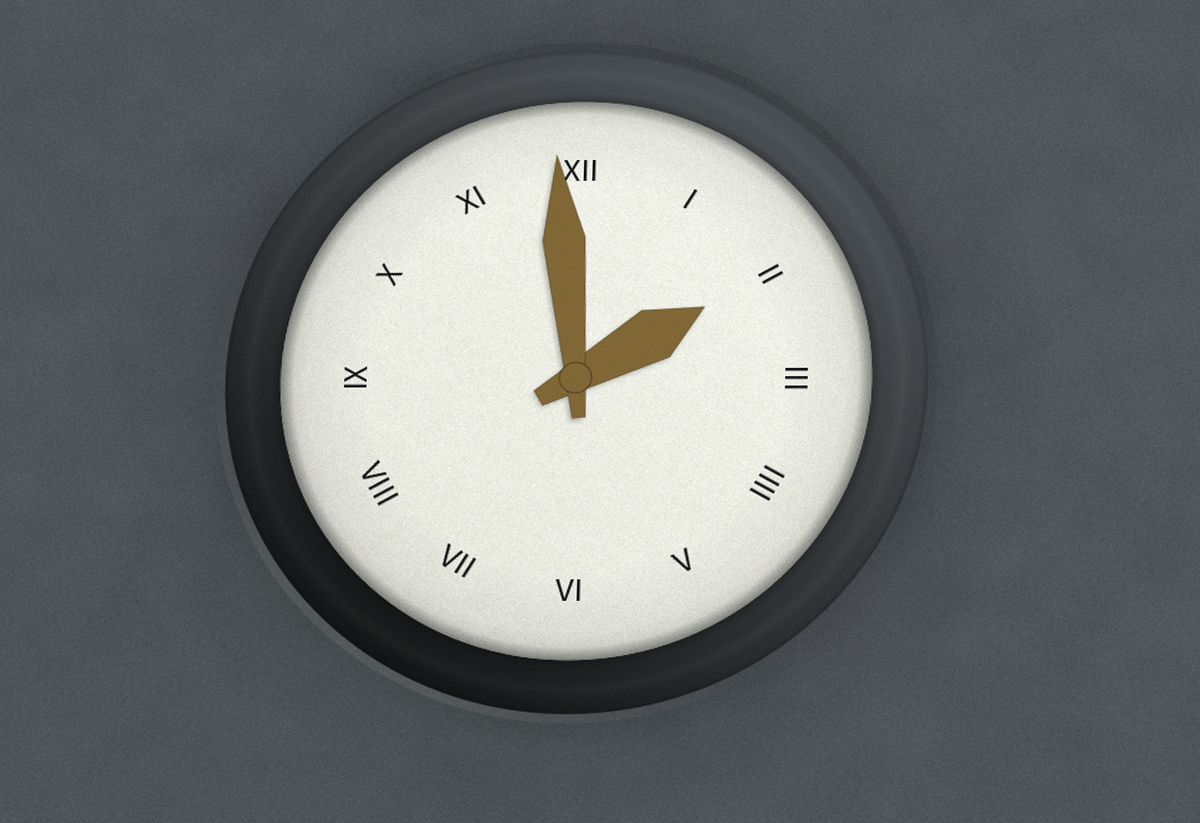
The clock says 1:59
